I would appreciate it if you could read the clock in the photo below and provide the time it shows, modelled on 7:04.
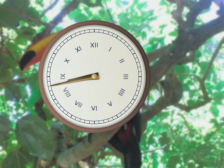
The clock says 8:43
